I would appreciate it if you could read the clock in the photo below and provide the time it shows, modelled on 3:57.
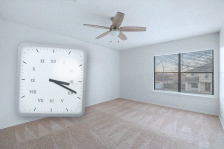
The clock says 3:19
